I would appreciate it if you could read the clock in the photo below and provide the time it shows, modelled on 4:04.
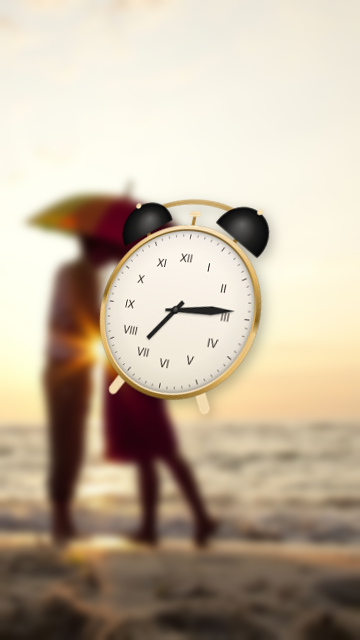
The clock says 7:14
